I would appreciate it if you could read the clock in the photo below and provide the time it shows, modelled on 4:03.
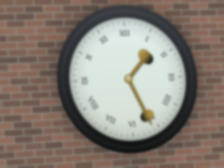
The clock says 1:26
